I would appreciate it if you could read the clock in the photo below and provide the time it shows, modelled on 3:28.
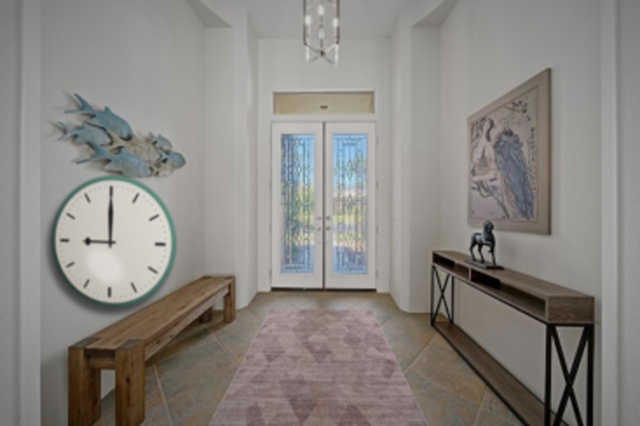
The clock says 9:00
